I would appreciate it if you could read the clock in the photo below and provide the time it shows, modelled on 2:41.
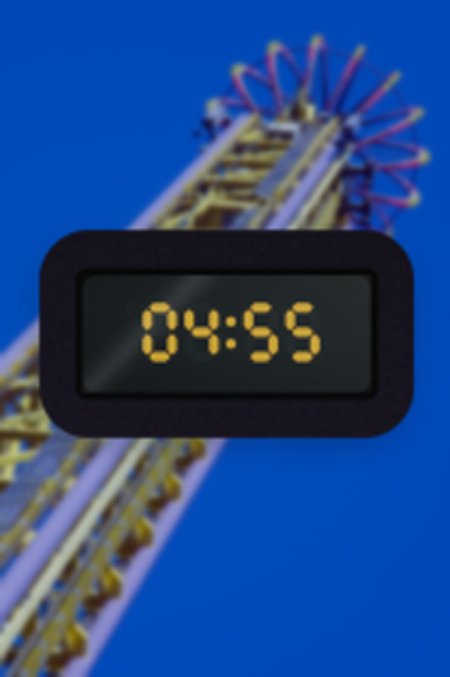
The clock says 4:55
